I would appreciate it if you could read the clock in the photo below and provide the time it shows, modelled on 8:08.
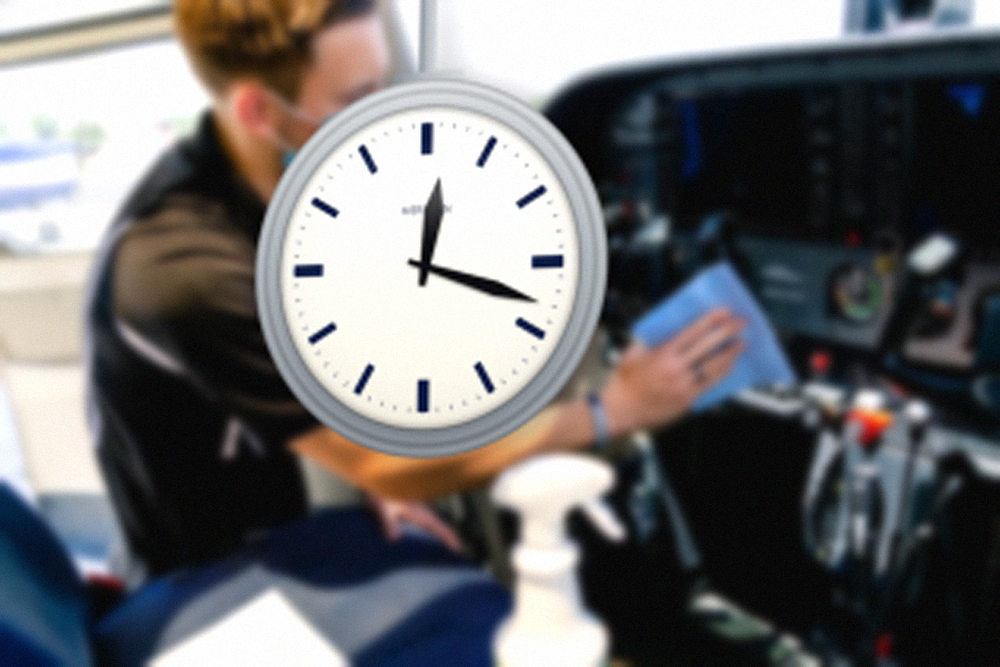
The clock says 12:18
